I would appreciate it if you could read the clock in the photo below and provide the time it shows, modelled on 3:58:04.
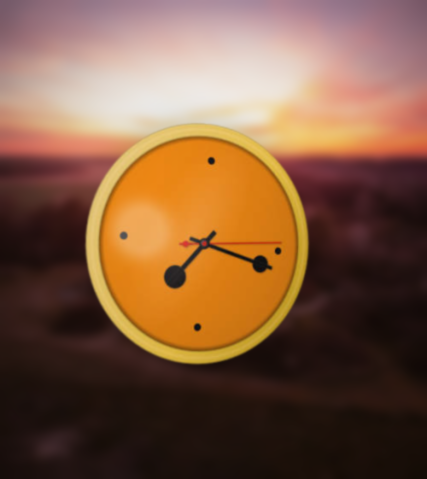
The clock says 7:17:14
